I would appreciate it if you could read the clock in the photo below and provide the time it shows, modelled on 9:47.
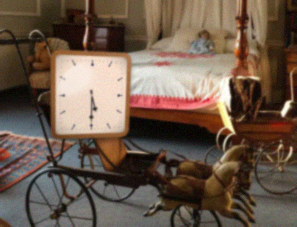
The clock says 5:30
